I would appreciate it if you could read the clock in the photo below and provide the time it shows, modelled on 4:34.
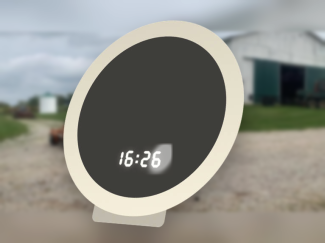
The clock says 16:26
